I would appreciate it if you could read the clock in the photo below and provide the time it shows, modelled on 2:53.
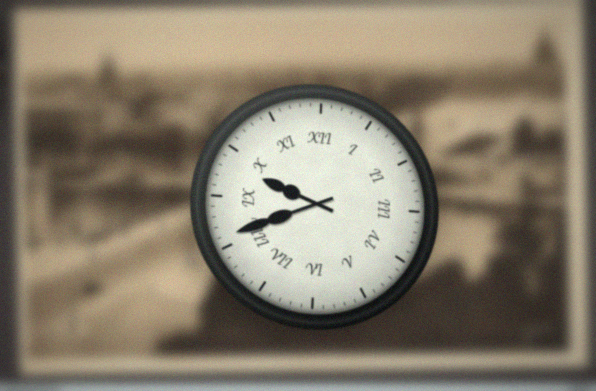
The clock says 9:41
